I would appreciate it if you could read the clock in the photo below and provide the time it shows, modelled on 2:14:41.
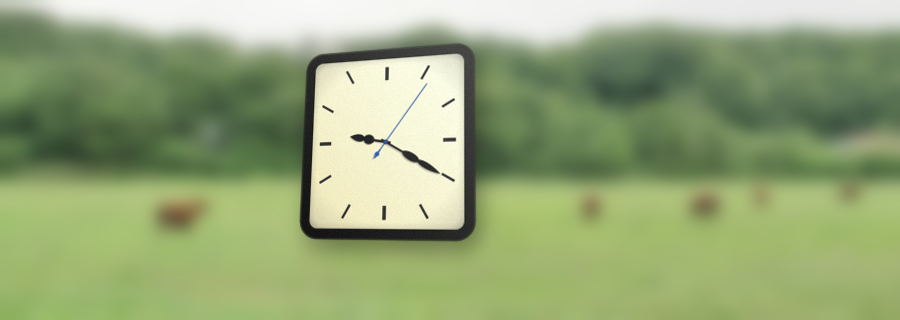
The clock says 9:20:06
